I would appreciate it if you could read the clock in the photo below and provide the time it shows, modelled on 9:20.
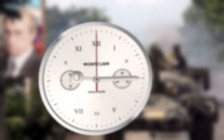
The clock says 9:15
